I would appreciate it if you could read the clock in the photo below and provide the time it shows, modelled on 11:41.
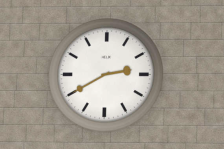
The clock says 2:40
